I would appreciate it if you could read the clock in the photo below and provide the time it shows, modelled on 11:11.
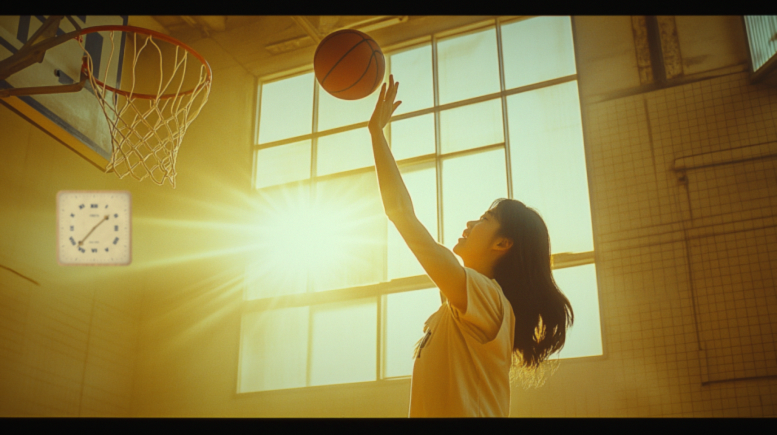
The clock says 1:37
